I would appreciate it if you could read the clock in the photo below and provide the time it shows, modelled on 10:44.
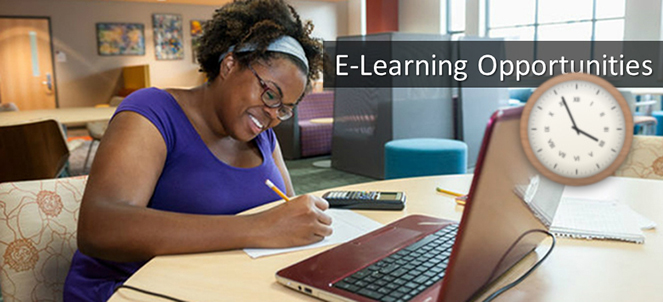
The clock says 3:56
